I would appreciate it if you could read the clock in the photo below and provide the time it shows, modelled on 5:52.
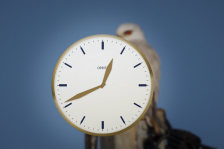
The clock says 12:41
